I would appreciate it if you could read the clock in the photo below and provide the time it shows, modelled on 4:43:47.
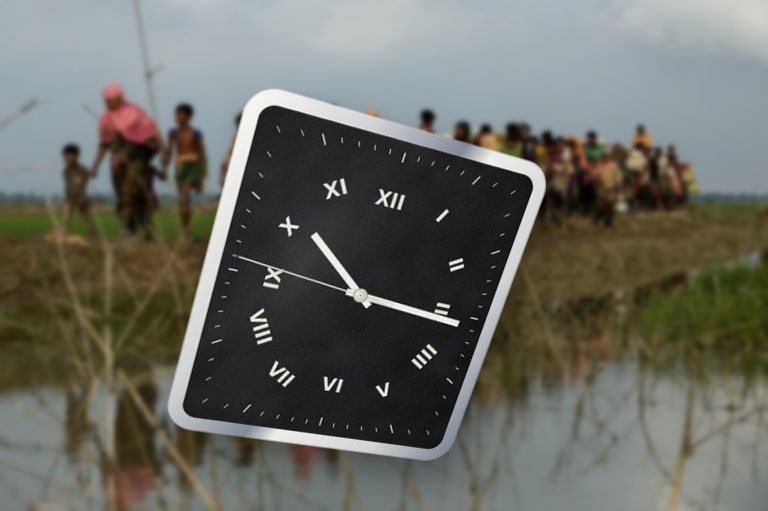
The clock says 10:15:46
